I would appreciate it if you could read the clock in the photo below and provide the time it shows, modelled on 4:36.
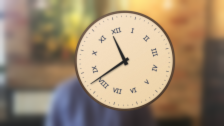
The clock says 11:42
